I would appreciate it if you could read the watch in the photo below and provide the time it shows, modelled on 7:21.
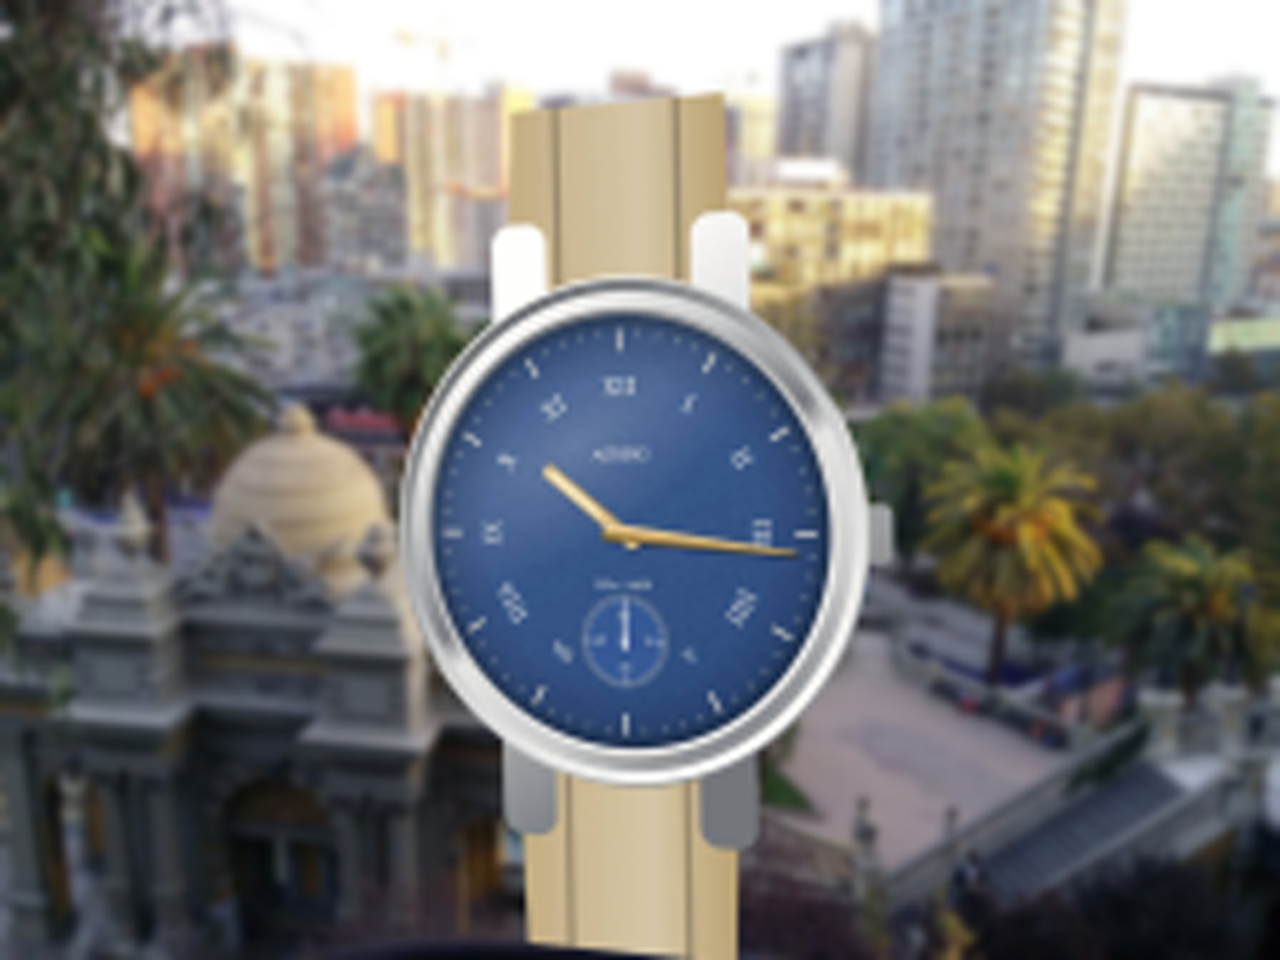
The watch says 10:16
